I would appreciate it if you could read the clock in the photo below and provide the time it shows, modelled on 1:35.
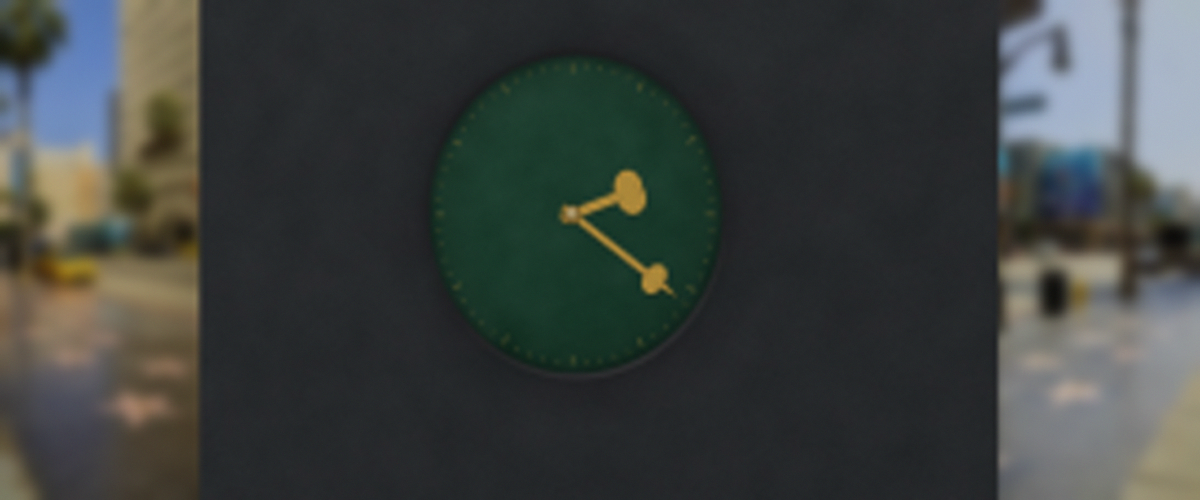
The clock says 2:21
